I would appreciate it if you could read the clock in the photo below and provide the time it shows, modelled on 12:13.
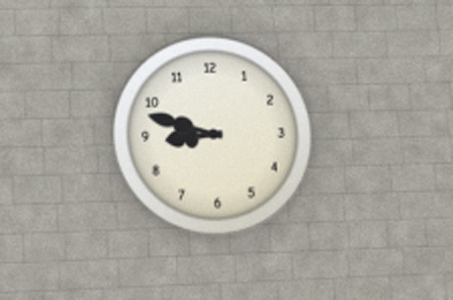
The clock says 8:48
